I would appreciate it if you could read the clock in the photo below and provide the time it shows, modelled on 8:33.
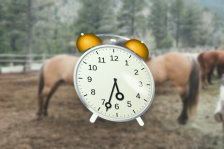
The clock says 5:33
